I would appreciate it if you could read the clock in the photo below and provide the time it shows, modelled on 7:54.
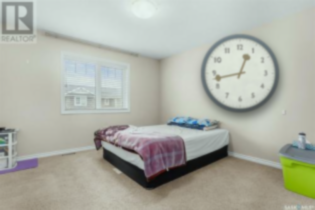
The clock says 12:43
